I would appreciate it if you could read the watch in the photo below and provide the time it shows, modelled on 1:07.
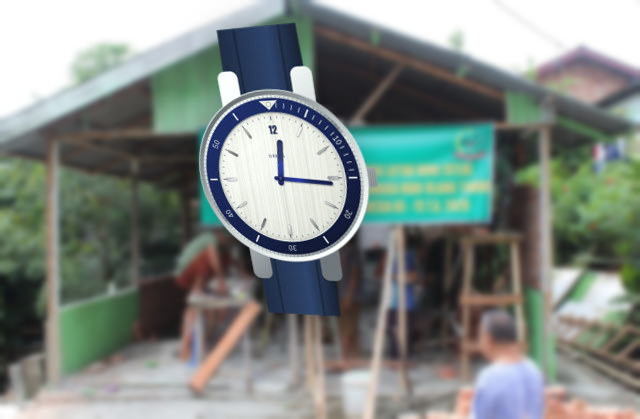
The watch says 12:16
